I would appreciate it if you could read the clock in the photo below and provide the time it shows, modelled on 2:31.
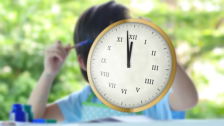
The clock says 11:58
